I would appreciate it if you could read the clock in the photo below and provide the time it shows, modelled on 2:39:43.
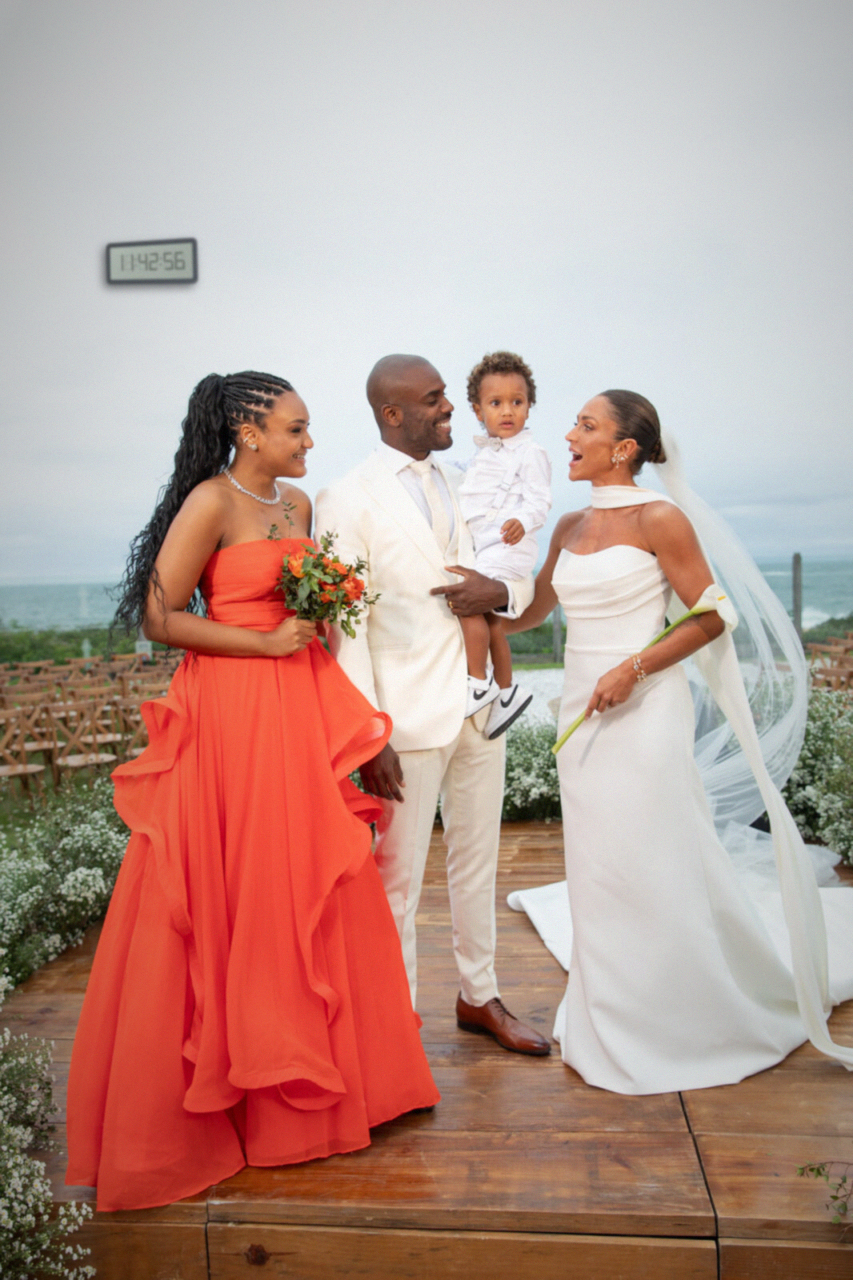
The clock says 11:42:56
